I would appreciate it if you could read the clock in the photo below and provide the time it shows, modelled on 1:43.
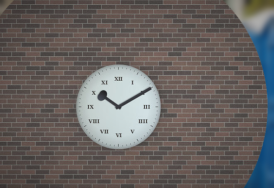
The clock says 10:10
